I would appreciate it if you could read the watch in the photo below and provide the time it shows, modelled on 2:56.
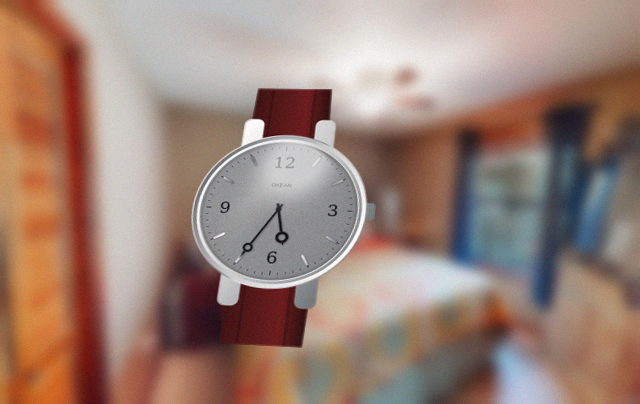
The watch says 5:35
